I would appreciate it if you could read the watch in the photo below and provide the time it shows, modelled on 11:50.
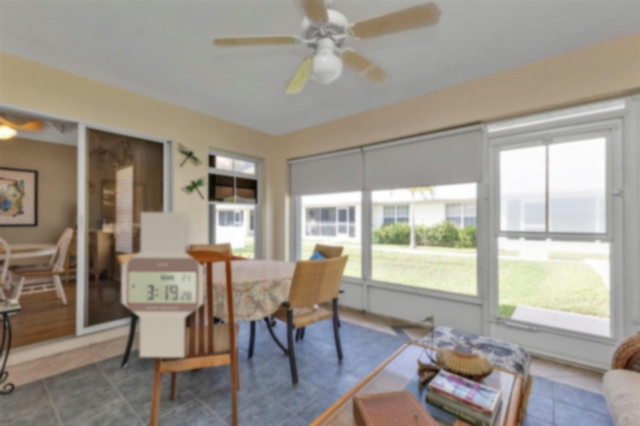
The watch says 3:19
